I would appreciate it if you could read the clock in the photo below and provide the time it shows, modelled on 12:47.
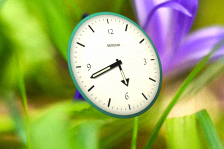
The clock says 5:42
